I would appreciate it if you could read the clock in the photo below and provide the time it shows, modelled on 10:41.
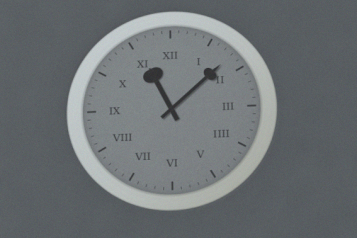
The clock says 11:08
